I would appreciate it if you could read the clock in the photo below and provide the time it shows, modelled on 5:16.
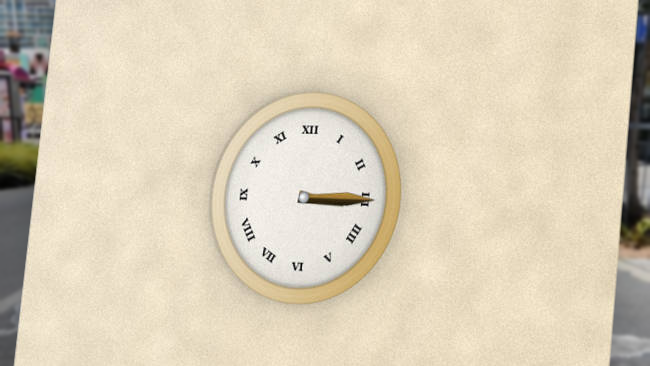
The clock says 3:15
